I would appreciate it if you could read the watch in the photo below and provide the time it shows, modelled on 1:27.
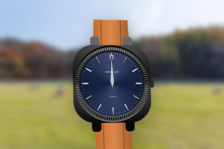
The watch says 12:00
